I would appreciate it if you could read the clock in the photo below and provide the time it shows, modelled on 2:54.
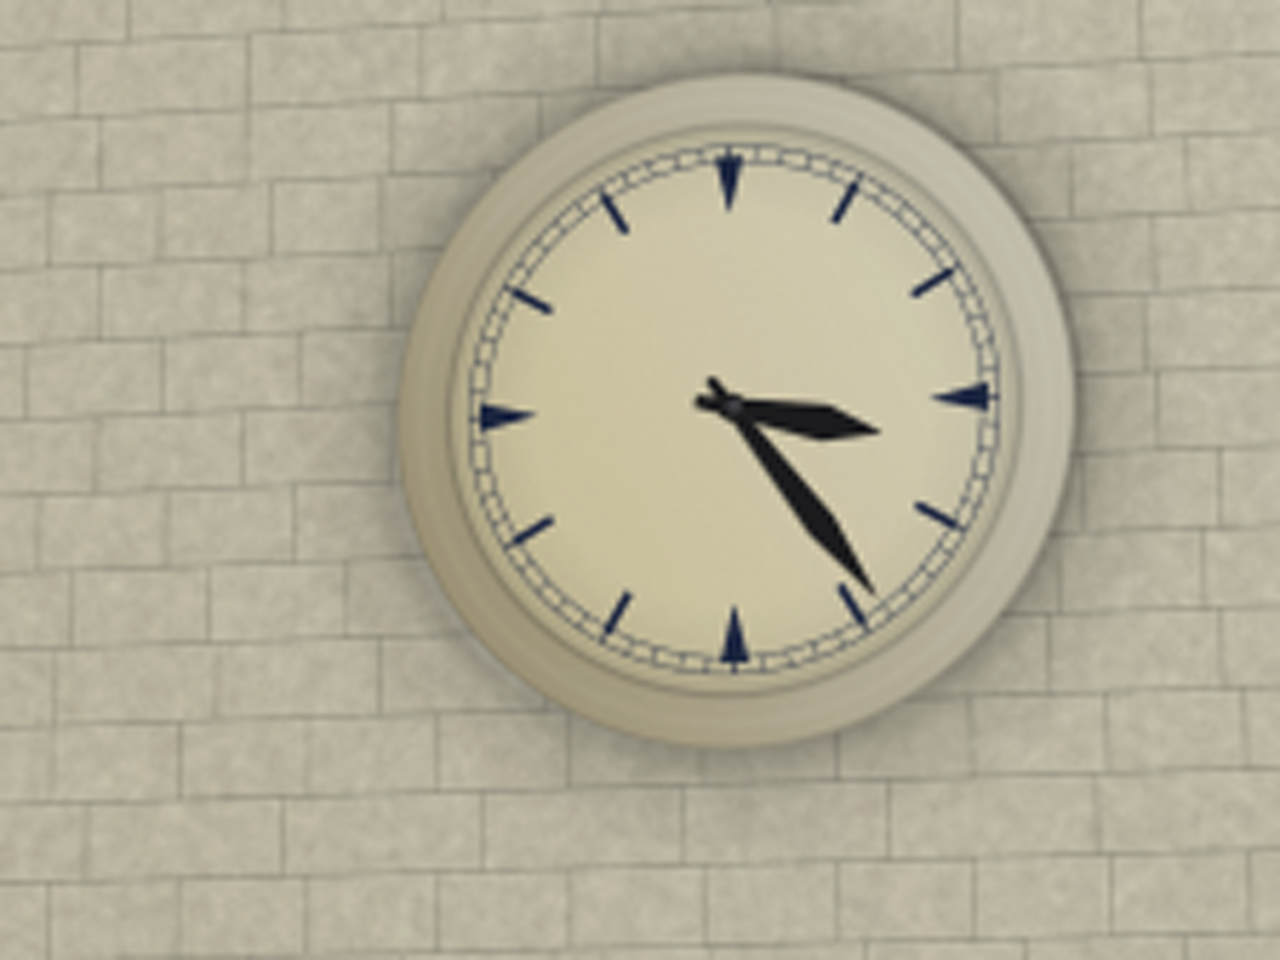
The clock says 3:24
